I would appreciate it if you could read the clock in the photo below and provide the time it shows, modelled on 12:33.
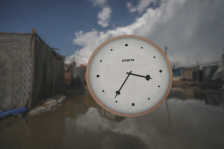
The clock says 3:36
